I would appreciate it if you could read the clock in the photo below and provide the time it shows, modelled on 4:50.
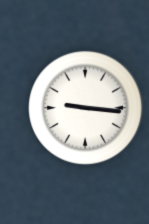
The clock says 9:16
